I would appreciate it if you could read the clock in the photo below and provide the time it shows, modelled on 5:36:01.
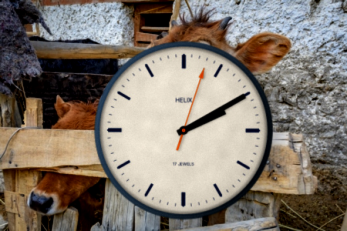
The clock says 2:10:03
